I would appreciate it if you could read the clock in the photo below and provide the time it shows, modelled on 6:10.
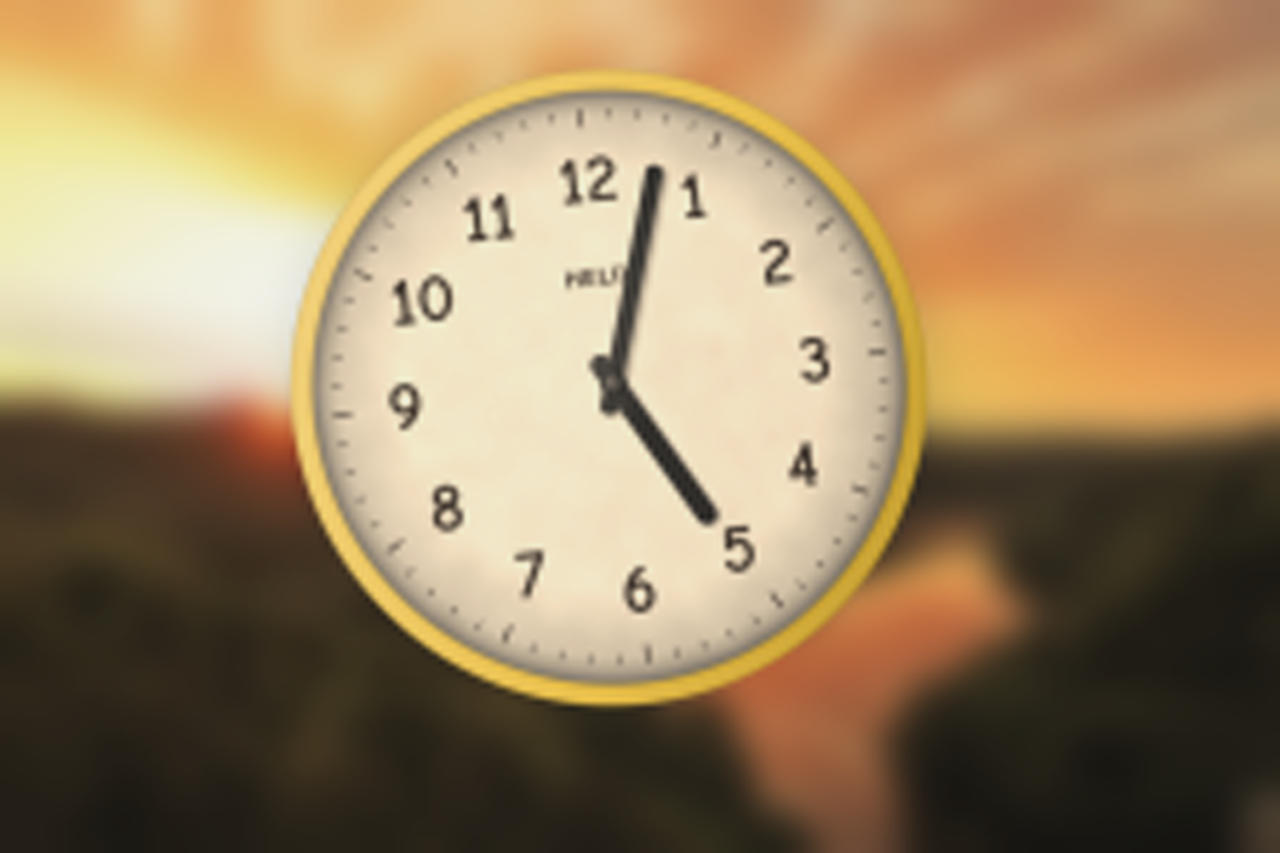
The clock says 5:03
